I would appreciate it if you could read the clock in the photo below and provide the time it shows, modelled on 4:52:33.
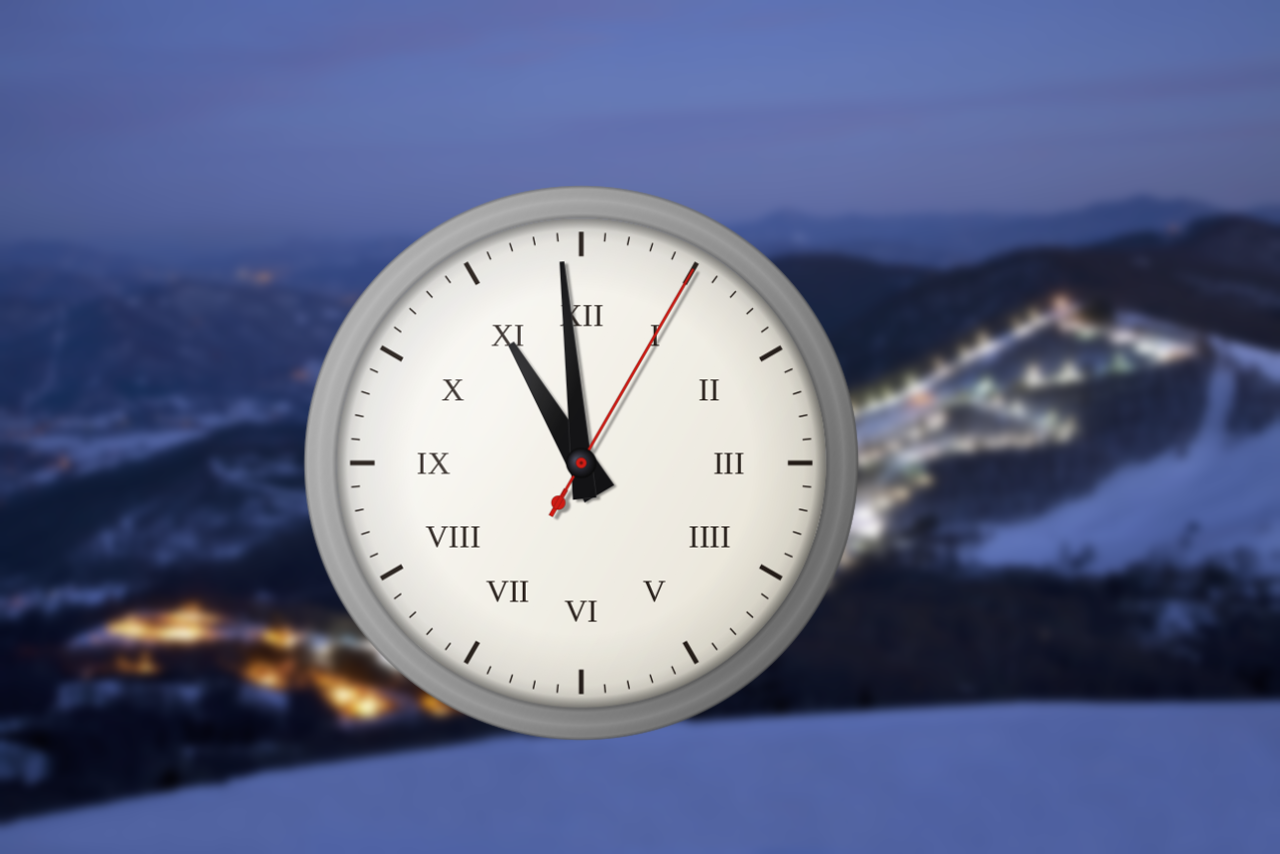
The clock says 10:59:05
